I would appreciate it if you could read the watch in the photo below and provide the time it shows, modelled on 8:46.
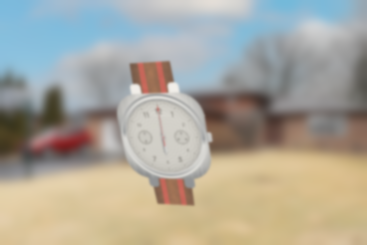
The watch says 6:00
